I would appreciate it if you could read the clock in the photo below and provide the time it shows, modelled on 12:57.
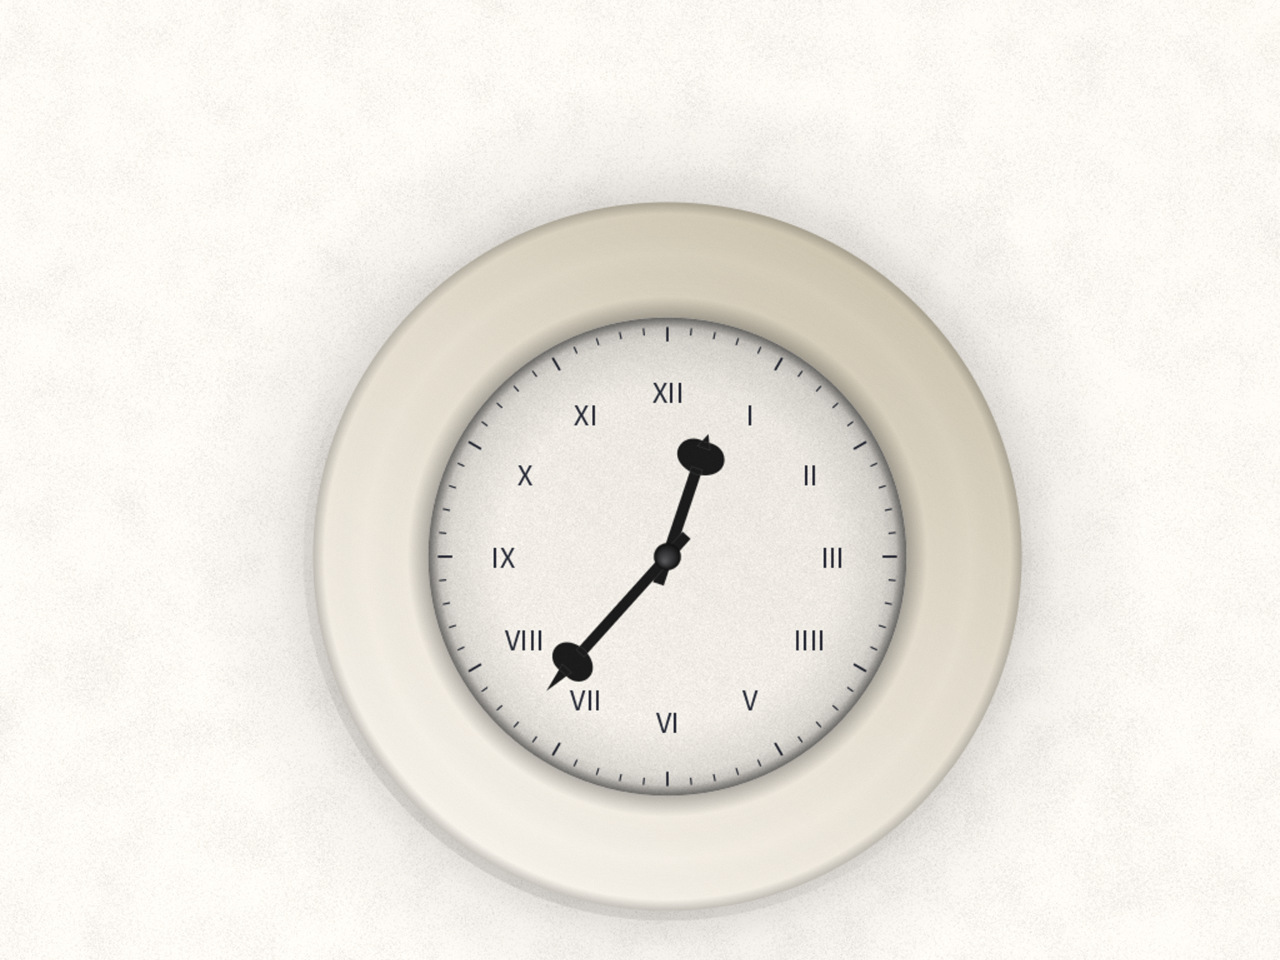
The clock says 12:37
